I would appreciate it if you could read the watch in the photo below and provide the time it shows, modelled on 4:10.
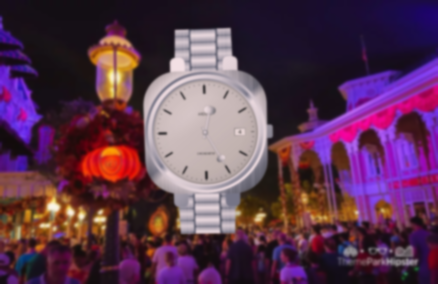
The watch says 12:25
